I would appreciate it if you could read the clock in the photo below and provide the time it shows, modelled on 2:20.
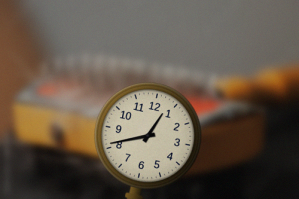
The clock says 12:41
